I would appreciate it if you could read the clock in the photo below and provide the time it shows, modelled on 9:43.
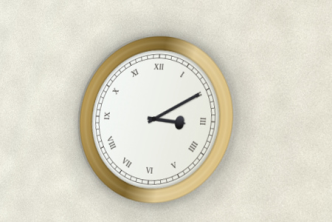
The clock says 3:10
